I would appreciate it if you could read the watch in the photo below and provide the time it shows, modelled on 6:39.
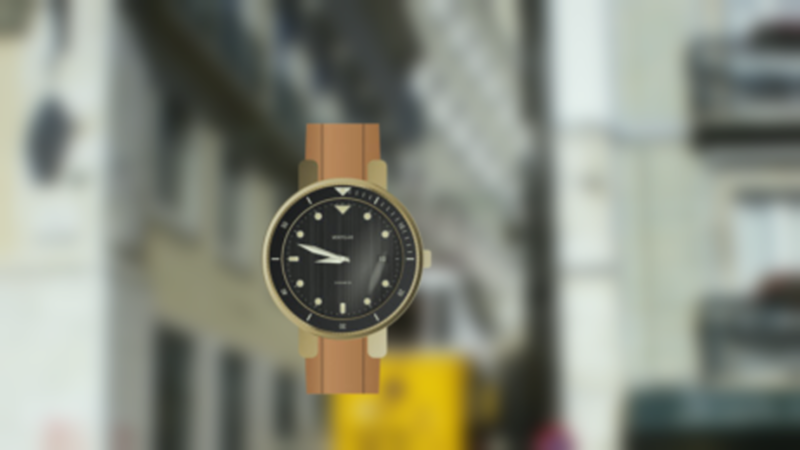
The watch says 8:48
